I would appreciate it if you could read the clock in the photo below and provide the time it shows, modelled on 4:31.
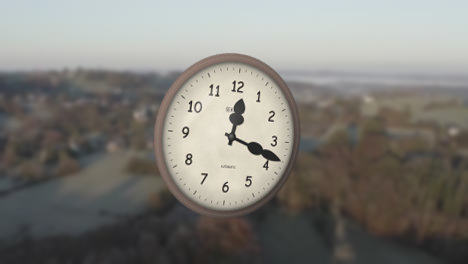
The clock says 12:18
